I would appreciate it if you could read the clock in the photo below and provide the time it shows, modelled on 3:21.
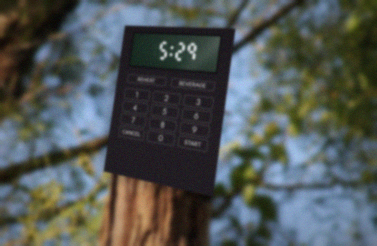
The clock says 5:29
